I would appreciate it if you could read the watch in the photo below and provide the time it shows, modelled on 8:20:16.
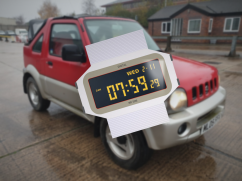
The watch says 7:59:29
